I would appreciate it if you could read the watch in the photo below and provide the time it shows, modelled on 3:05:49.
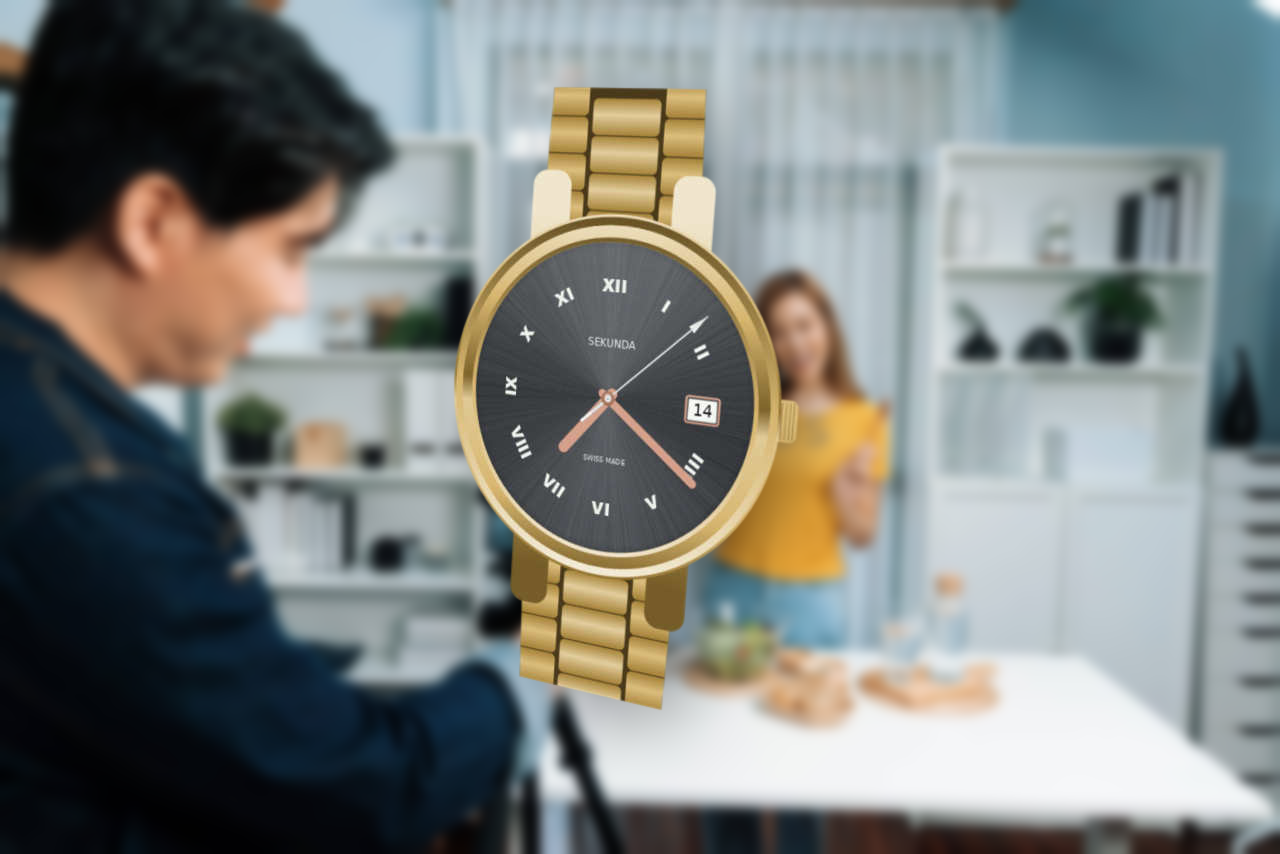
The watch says 7:21:08
